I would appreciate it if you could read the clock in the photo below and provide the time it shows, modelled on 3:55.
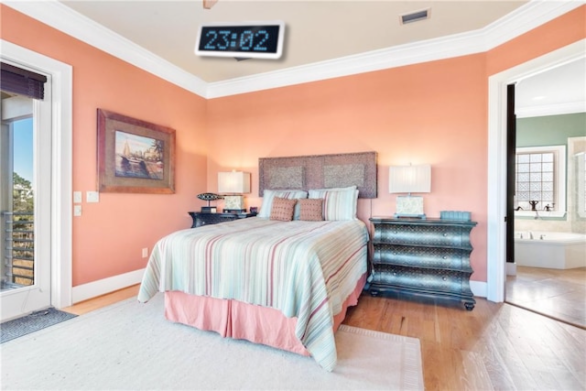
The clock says 23:02
